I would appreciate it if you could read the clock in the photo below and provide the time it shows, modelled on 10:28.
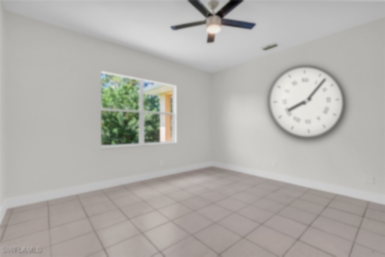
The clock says 8:07
